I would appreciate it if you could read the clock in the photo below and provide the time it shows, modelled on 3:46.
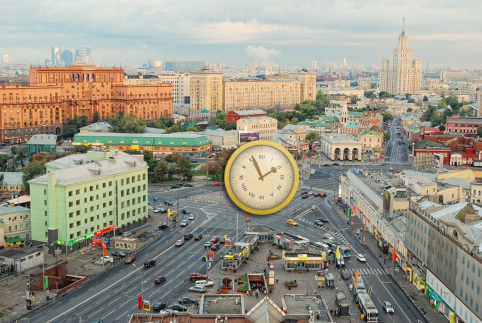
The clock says 1:56
